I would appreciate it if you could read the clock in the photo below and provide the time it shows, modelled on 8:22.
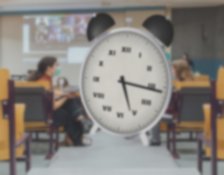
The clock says 5:16
